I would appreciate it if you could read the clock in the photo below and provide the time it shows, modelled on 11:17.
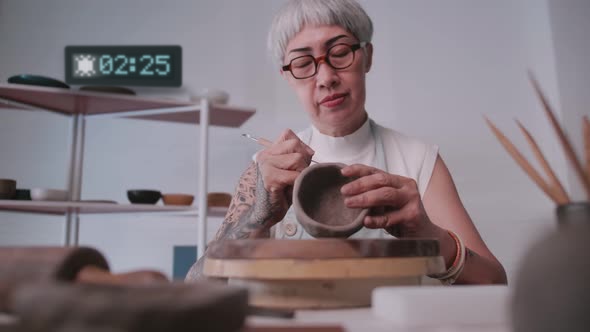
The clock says 2:25
